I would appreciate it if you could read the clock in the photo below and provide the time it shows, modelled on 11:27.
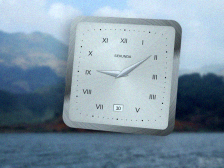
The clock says 9:09
